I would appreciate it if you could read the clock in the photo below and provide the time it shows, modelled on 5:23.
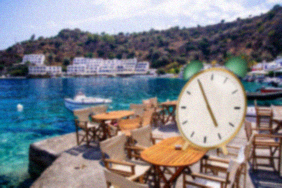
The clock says 4:55
